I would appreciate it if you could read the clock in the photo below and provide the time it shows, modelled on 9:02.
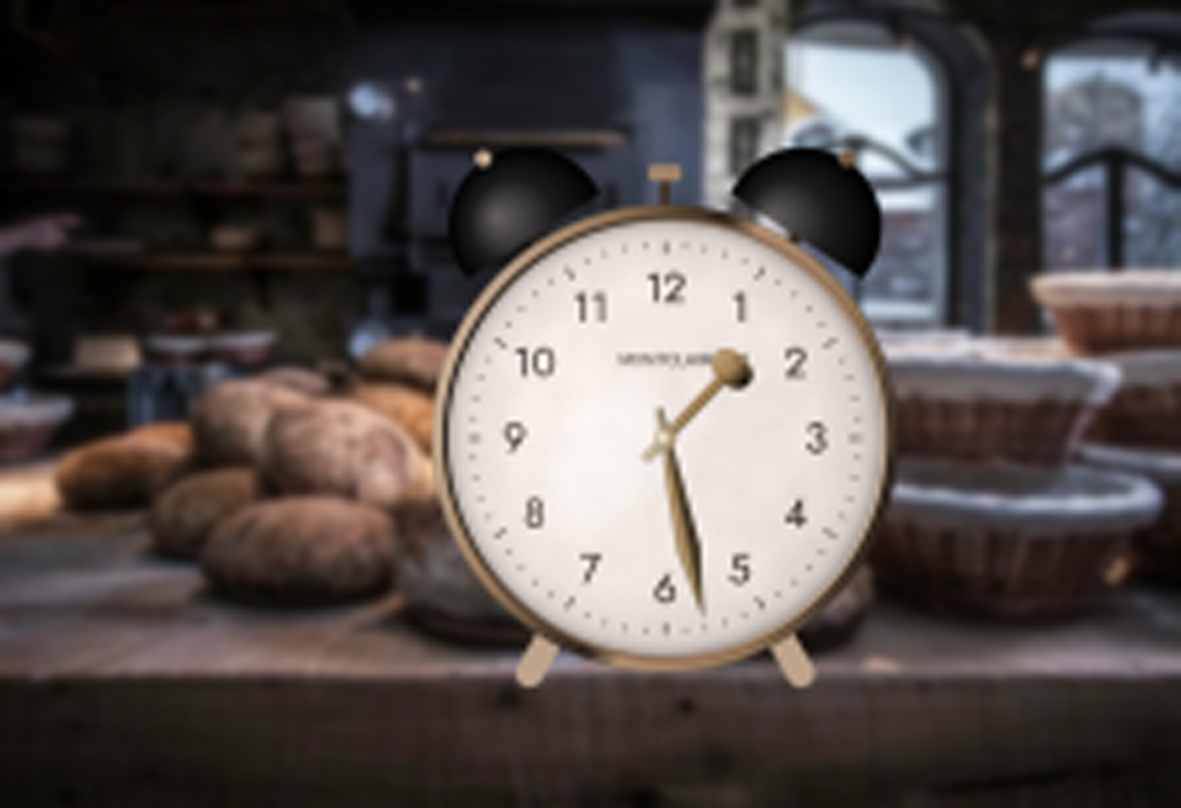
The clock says 1:28
